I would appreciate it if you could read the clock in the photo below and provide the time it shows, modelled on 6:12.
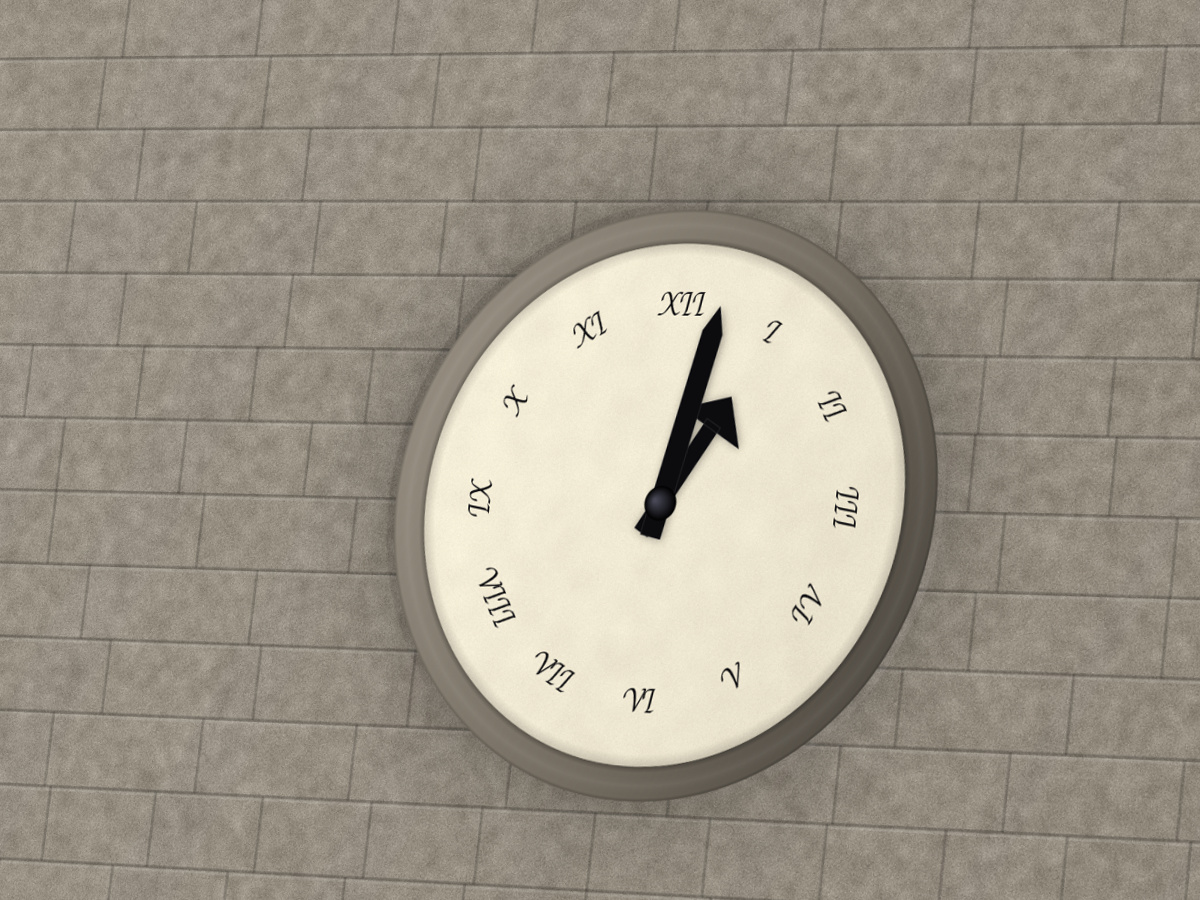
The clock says 1:02
